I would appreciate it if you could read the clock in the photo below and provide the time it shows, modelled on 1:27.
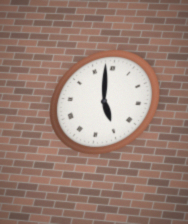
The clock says 4:58
